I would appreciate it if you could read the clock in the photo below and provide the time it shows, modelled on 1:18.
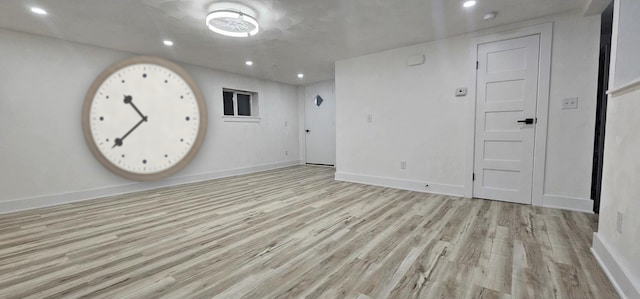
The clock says 10:38
